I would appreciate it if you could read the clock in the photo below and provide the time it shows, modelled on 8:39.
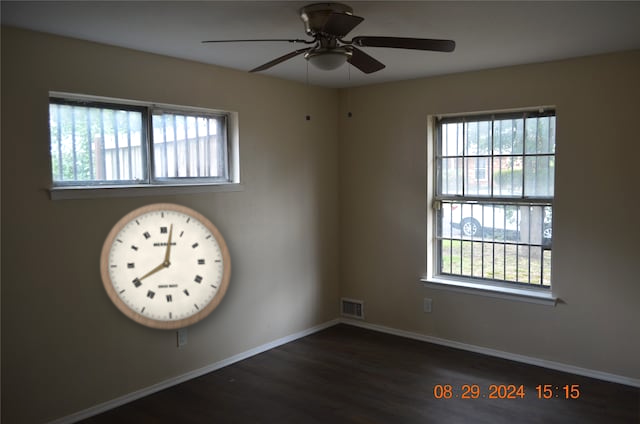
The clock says 8:02
